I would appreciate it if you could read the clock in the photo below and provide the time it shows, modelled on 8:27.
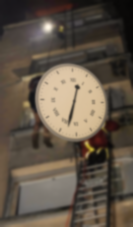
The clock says 12:33
